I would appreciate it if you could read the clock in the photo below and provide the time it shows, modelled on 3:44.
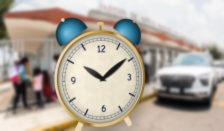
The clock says 10:09
